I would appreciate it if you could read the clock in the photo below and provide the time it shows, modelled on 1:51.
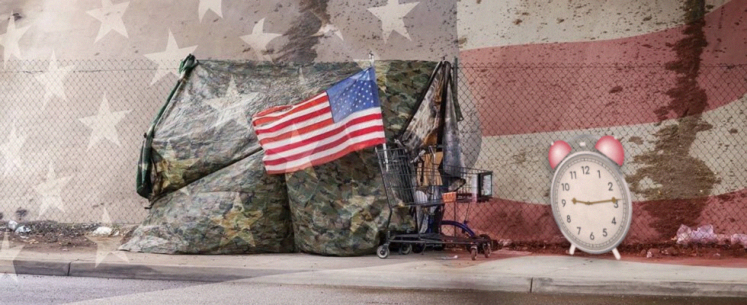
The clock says 9:14
